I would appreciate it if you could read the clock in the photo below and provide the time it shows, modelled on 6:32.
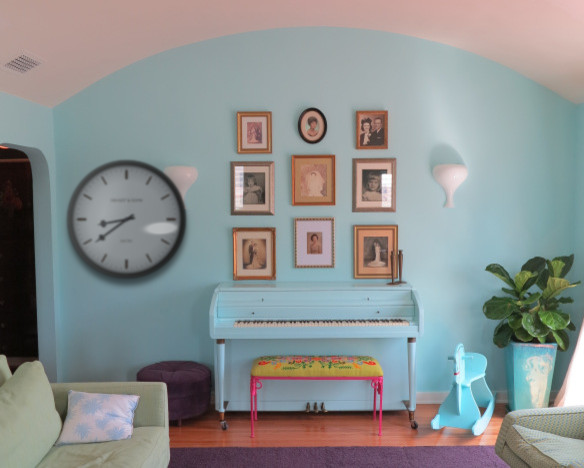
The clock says 8:39
